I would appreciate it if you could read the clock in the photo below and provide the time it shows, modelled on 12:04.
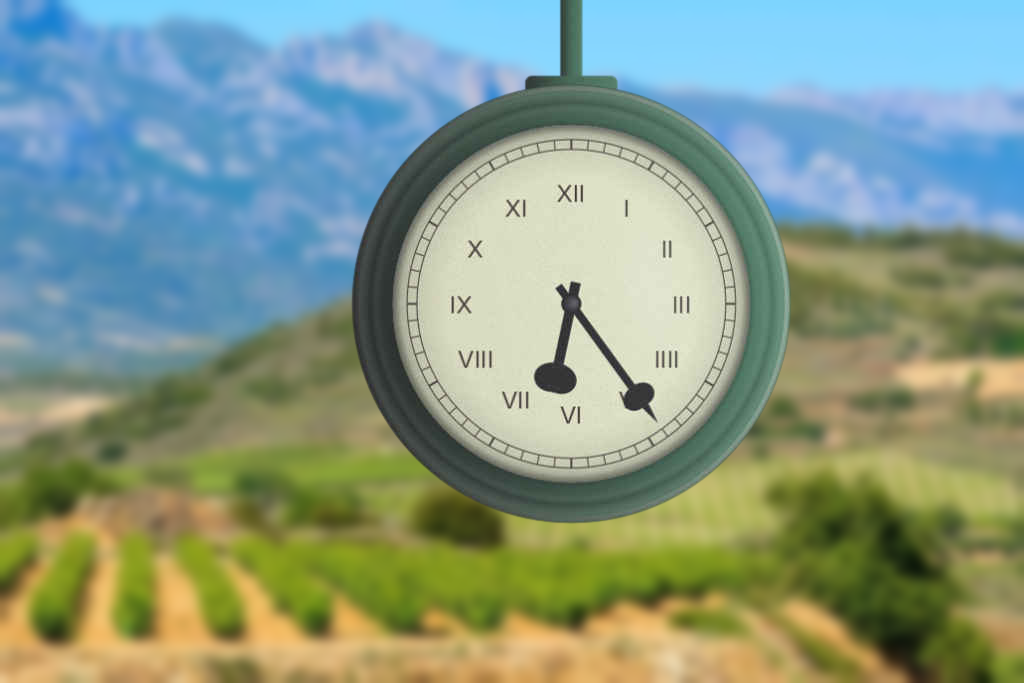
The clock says 6:24
